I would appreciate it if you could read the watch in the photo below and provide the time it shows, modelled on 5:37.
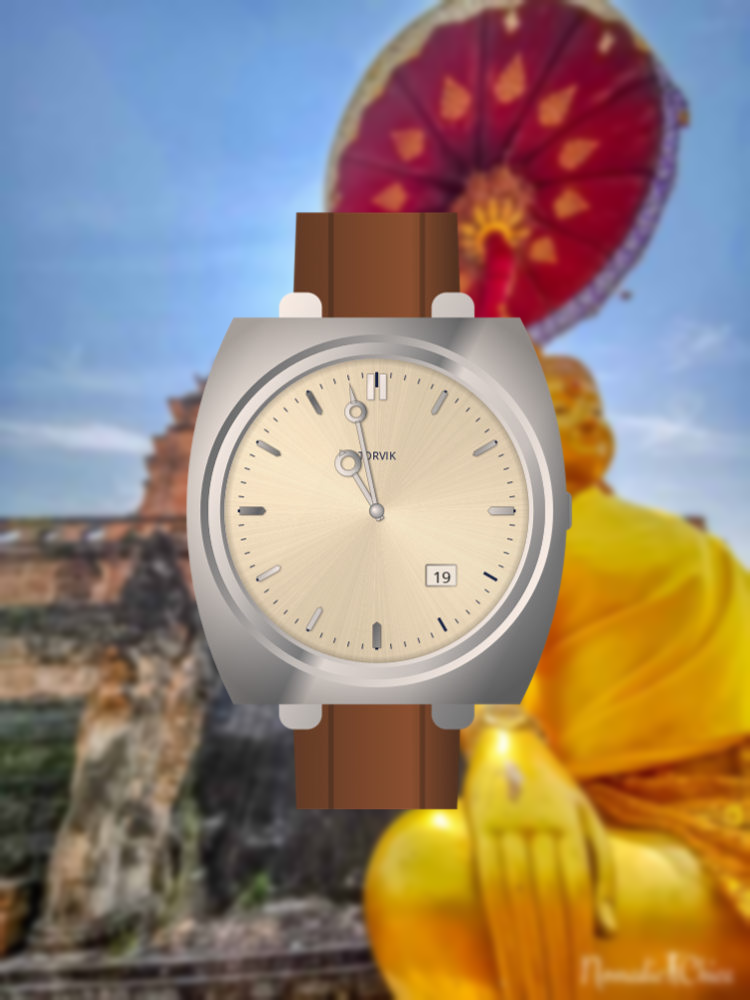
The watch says 10:58
